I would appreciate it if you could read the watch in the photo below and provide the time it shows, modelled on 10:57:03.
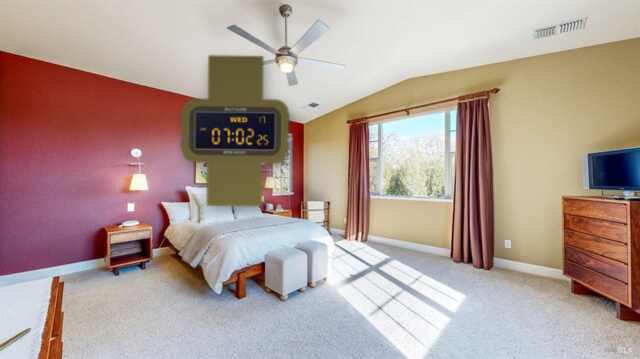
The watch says 7:02:25
